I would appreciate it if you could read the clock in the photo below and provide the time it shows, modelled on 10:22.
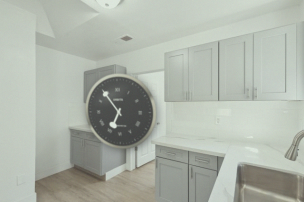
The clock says 6:54
